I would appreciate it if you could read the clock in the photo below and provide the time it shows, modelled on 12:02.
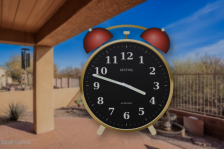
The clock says 3:48
